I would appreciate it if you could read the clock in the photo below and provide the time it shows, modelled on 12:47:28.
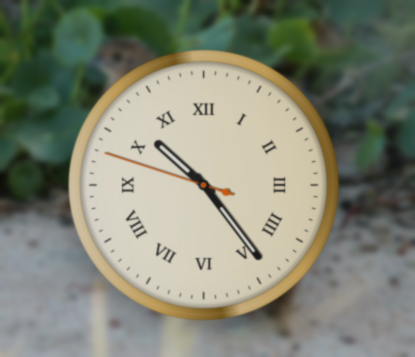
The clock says 10:23:48
